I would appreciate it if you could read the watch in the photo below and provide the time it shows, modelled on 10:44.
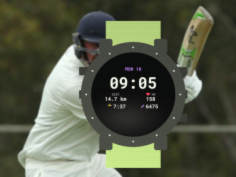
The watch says 9:05
